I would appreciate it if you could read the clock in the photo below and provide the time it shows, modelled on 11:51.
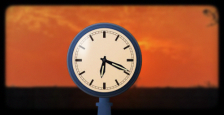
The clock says 6:19
